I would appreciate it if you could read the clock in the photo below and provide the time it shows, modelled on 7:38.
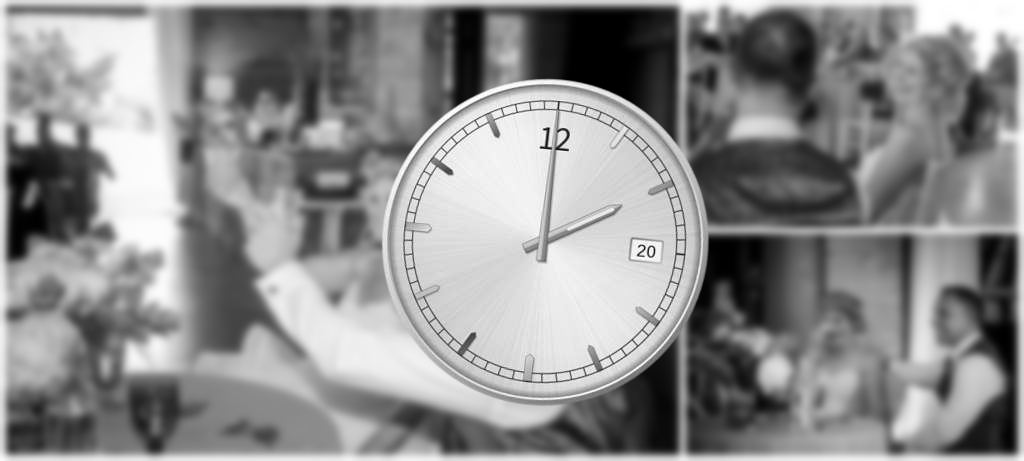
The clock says 2:00
